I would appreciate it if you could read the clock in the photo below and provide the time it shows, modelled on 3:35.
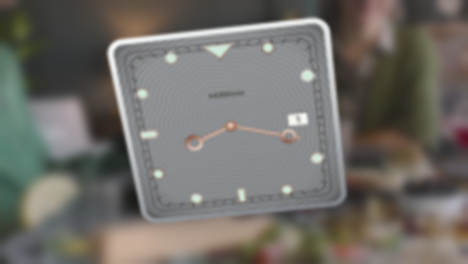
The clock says 8:18
